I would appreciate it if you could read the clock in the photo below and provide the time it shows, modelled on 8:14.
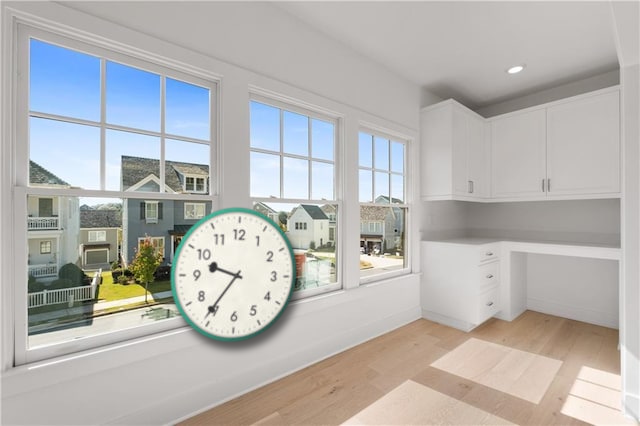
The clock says 9:36
